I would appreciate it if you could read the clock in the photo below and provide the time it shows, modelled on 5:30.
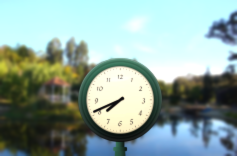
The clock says 7:41
